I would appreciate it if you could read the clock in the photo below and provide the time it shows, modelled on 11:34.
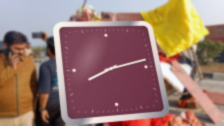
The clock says 8:13
